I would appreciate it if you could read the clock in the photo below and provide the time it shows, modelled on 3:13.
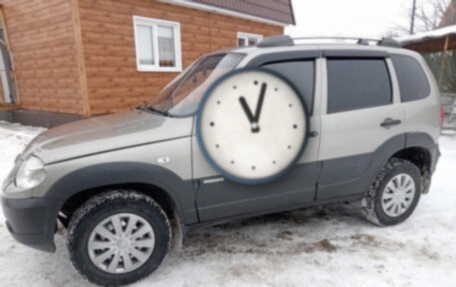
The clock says 11:02
